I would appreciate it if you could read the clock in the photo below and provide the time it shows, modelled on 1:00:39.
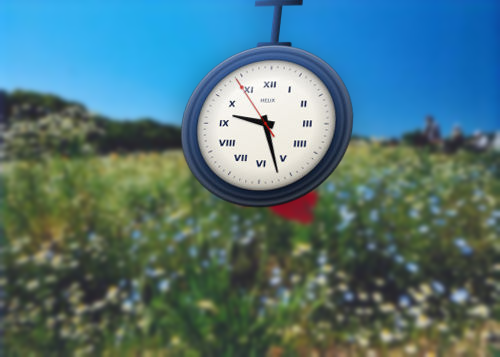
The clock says 9:26:54
